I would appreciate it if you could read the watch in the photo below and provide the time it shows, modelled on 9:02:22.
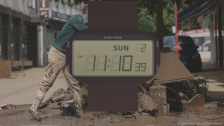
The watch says 11:10:39
